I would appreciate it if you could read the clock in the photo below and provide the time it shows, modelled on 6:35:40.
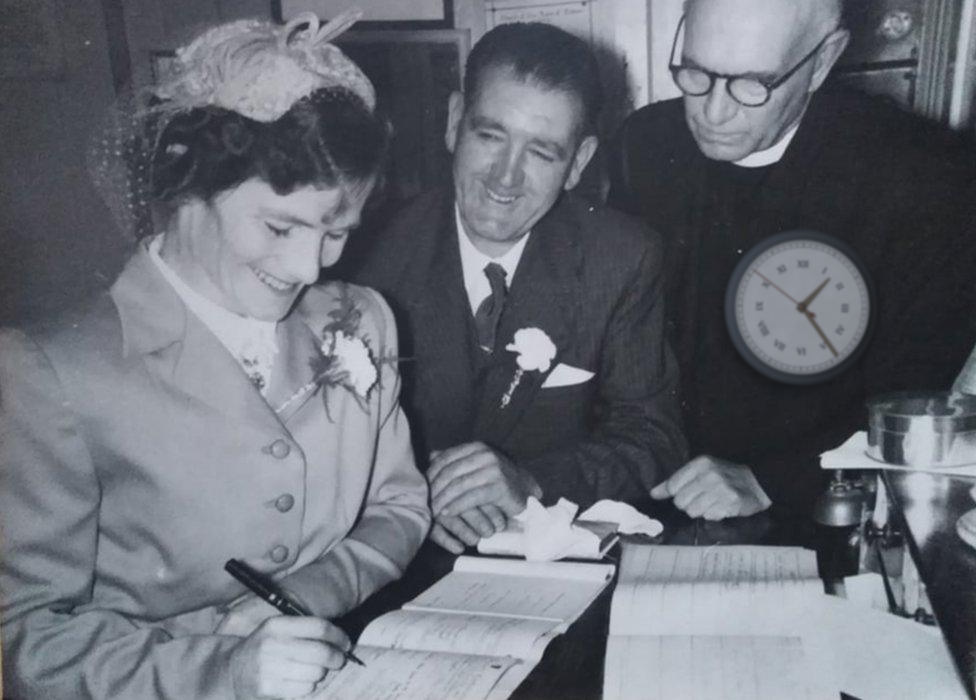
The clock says 1:23:51
